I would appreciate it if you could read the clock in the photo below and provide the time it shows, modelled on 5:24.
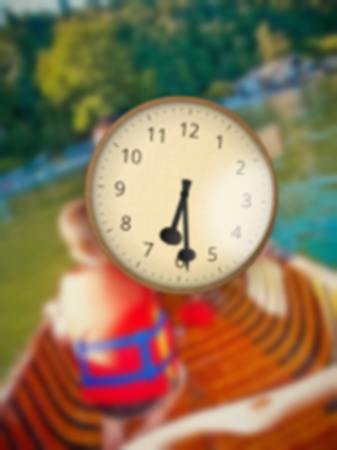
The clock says 6:29
